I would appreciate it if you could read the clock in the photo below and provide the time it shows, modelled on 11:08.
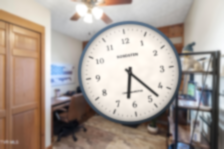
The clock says 6:23
